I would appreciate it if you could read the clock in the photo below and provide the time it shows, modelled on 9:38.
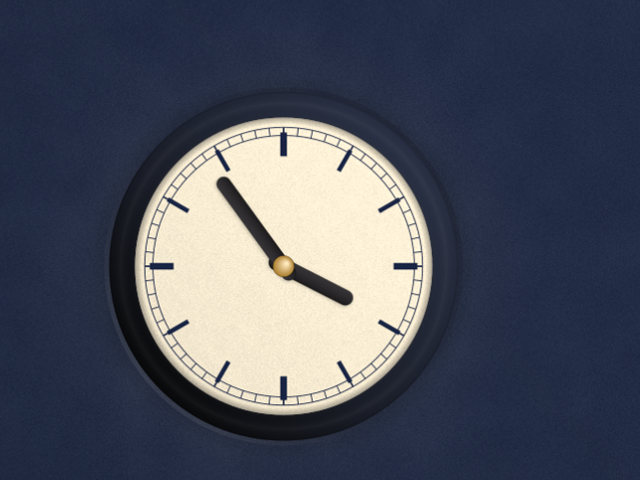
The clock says 3:54
